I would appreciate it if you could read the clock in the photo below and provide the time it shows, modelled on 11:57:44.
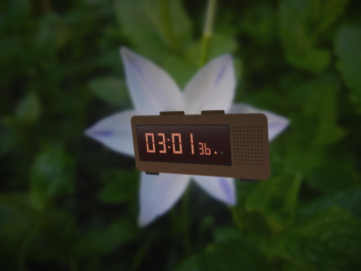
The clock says 3:01:36
